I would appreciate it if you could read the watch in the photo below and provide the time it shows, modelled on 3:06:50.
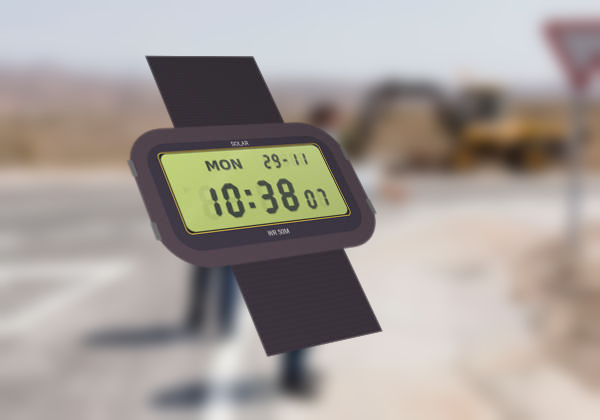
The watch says 10:38:07
